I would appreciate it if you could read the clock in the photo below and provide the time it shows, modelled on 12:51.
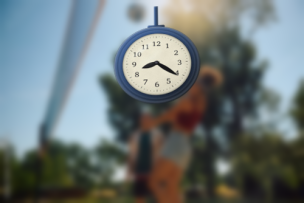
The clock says 8:21
